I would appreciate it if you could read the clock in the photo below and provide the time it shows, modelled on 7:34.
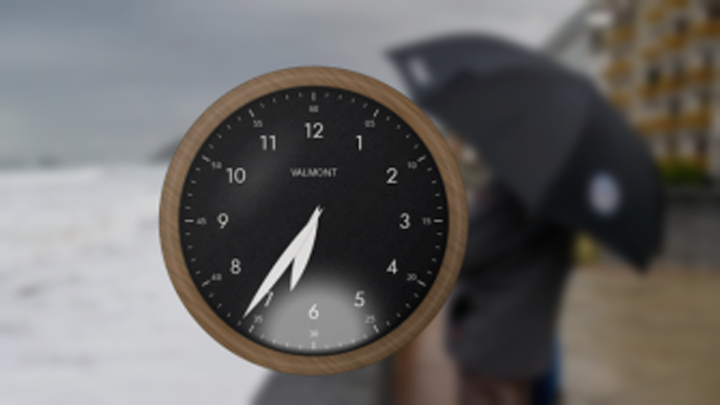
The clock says 6:36
